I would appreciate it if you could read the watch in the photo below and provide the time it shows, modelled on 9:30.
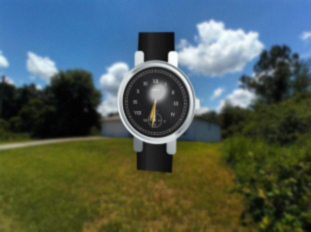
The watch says 6:31
